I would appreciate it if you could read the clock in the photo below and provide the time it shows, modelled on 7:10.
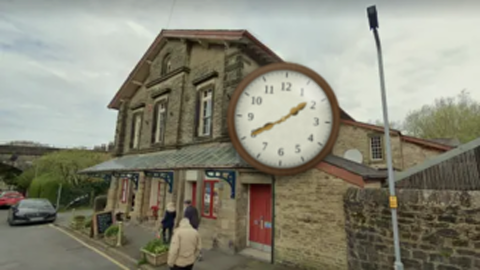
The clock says 1:40
